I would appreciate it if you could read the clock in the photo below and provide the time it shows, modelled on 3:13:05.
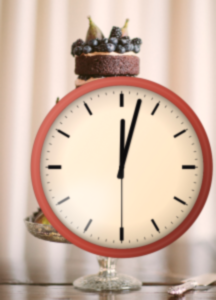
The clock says 12:02:30
